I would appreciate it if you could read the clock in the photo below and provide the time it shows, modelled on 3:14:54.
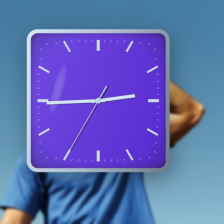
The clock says 2:44:35
